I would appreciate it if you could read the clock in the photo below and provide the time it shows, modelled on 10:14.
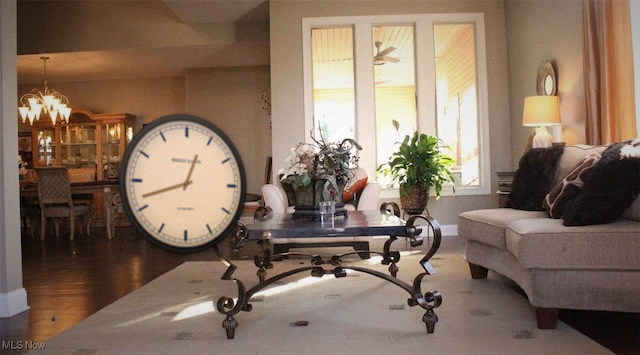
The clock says 12:42
